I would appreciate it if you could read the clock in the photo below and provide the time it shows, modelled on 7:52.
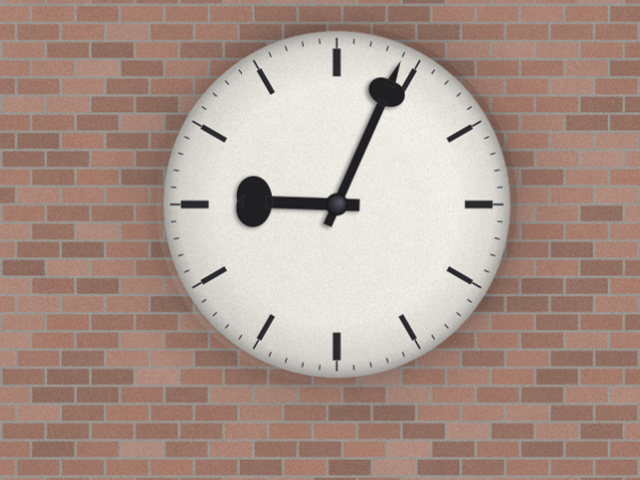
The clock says 9:04
